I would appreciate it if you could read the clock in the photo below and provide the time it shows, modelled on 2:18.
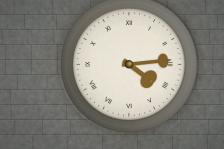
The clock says 4:14
